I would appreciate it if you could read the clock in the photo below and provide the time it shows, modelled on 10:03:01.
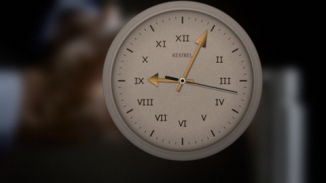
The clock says 9:04:17
